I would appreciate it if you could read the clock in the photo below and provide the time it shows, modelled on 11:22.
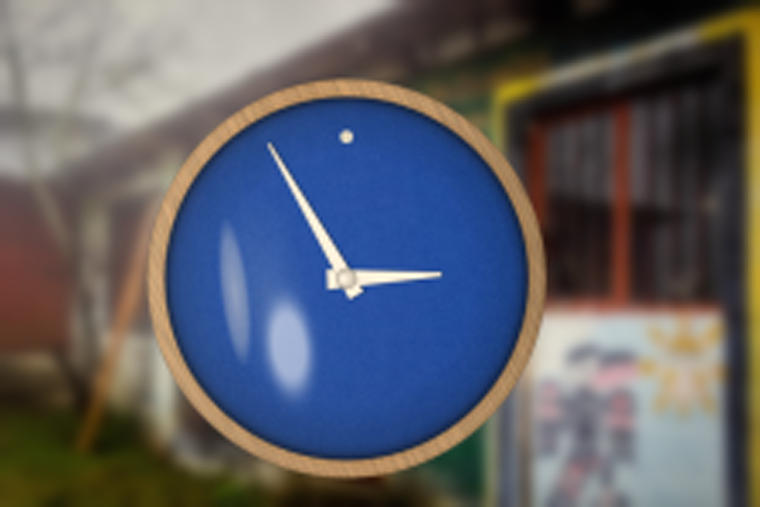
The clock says 2:55
